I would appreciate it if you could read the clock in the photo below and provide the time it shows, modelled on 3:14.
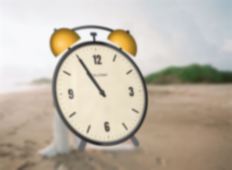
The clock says 10:55
